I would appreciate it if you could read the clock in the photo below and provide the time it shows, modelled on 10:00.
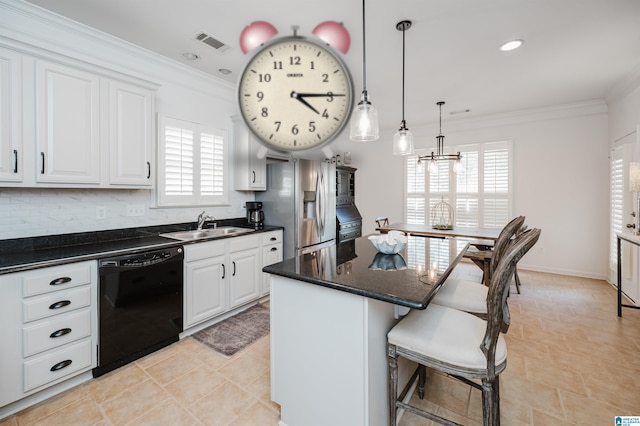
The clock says 4:15
